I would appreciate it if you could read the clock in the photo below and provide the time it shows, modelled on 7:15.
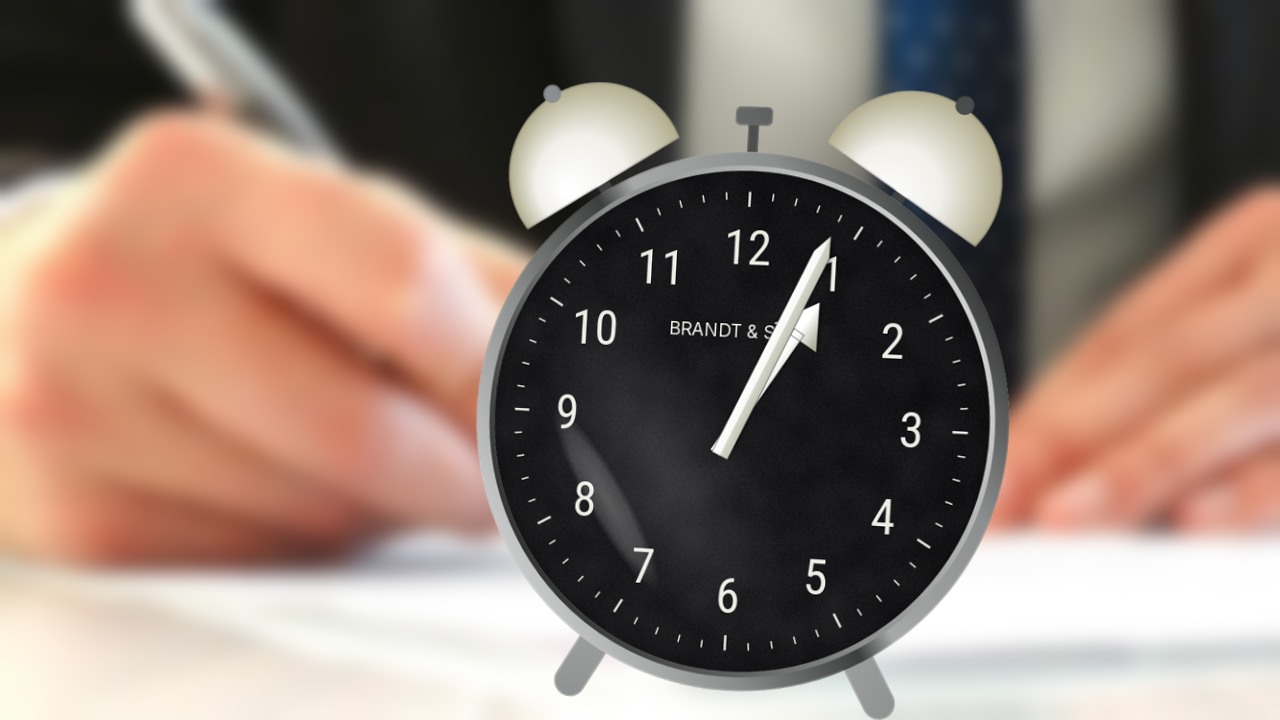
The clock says 1:04
